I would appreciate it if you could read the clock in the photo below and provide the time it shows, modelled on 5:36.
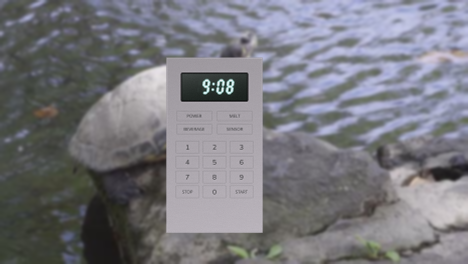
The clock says 9:08
